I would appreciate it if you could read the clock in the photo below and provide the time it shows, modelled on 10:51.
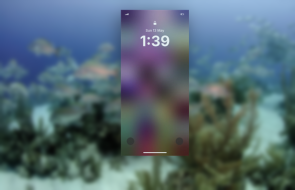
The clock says 1:39
